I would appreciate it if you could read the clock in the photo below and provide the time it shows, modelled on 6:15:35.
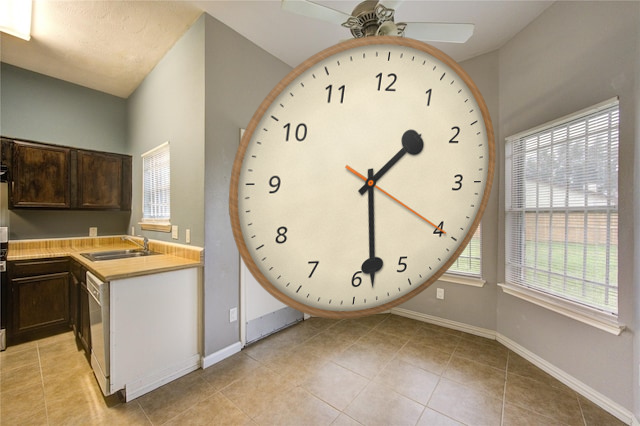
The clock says 1:28:20
